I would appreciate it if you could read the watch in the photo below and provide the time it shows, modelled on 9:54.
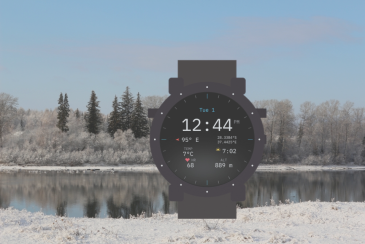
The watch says 12:44
